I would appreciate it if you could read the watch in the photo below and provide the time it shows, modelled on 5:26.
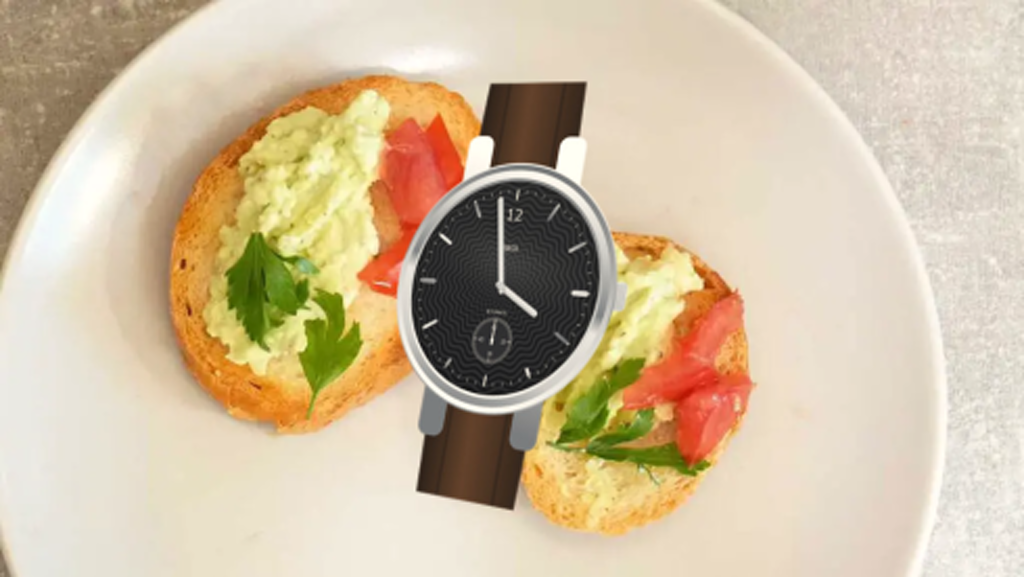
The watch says 3:58
